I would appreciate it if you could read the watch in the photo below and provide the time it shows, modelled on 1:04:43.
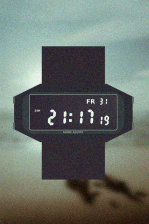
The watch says 21:17:19
